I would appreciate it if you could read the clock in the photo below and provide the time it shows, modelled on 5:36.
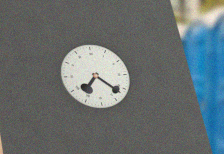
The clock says 7:22
